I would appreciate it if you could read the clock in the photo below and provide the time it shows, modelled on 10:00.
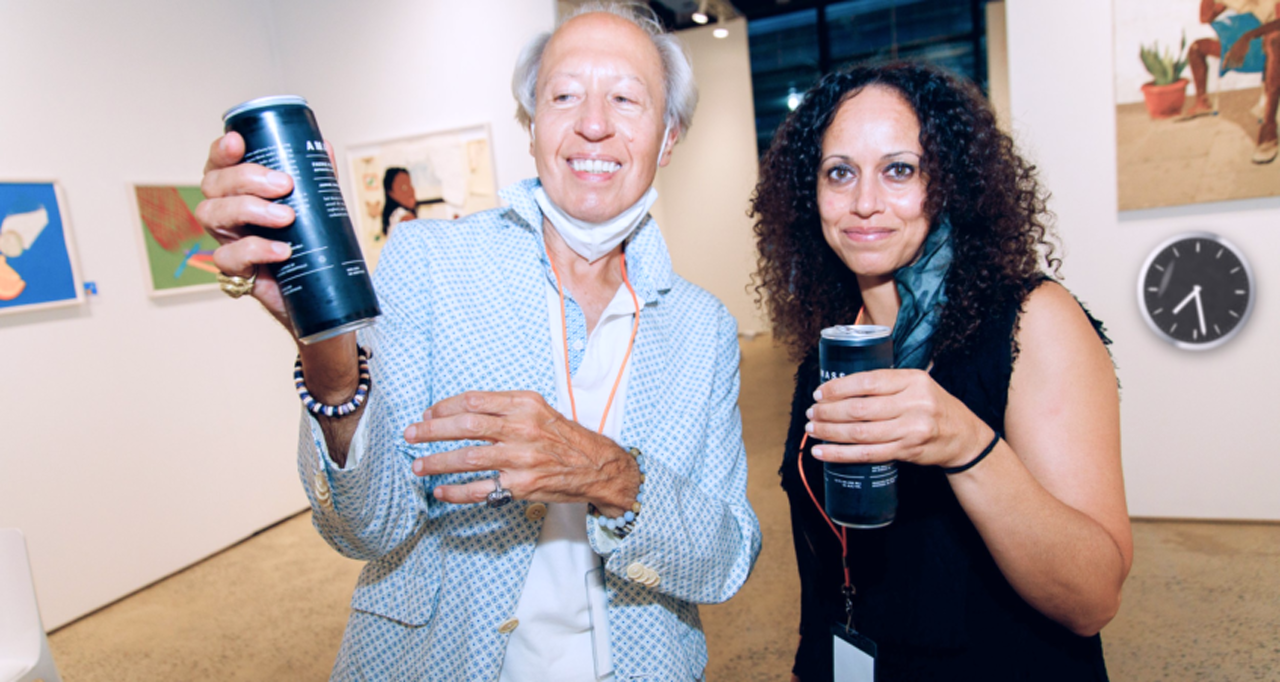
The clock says 7:28
